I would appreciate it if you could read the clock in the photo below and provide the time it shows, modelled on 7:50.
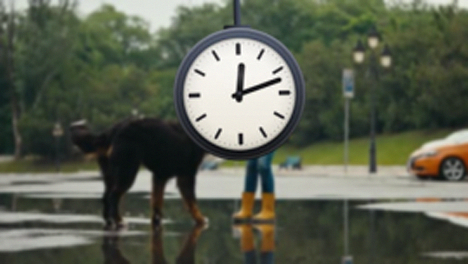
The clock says 12:12
